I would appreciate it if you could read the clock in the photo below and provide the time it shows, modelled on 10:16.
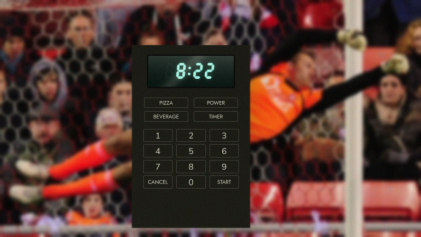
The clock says 8:22
